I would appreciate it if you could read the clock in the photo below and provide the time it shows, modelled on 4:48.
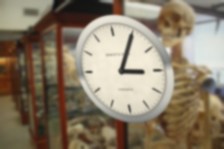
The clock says 3:05
